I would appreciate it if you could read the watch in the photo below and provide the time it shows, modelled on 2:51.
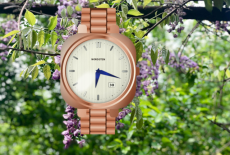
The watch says 6:18
